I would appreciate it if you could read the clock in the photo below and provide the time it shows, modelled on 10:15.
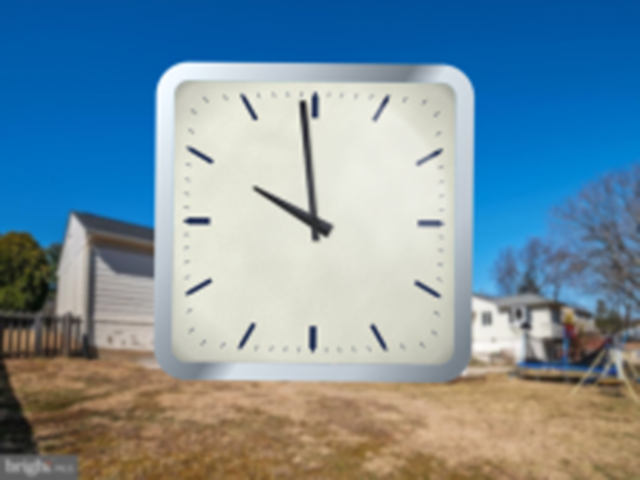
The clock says 9:59
